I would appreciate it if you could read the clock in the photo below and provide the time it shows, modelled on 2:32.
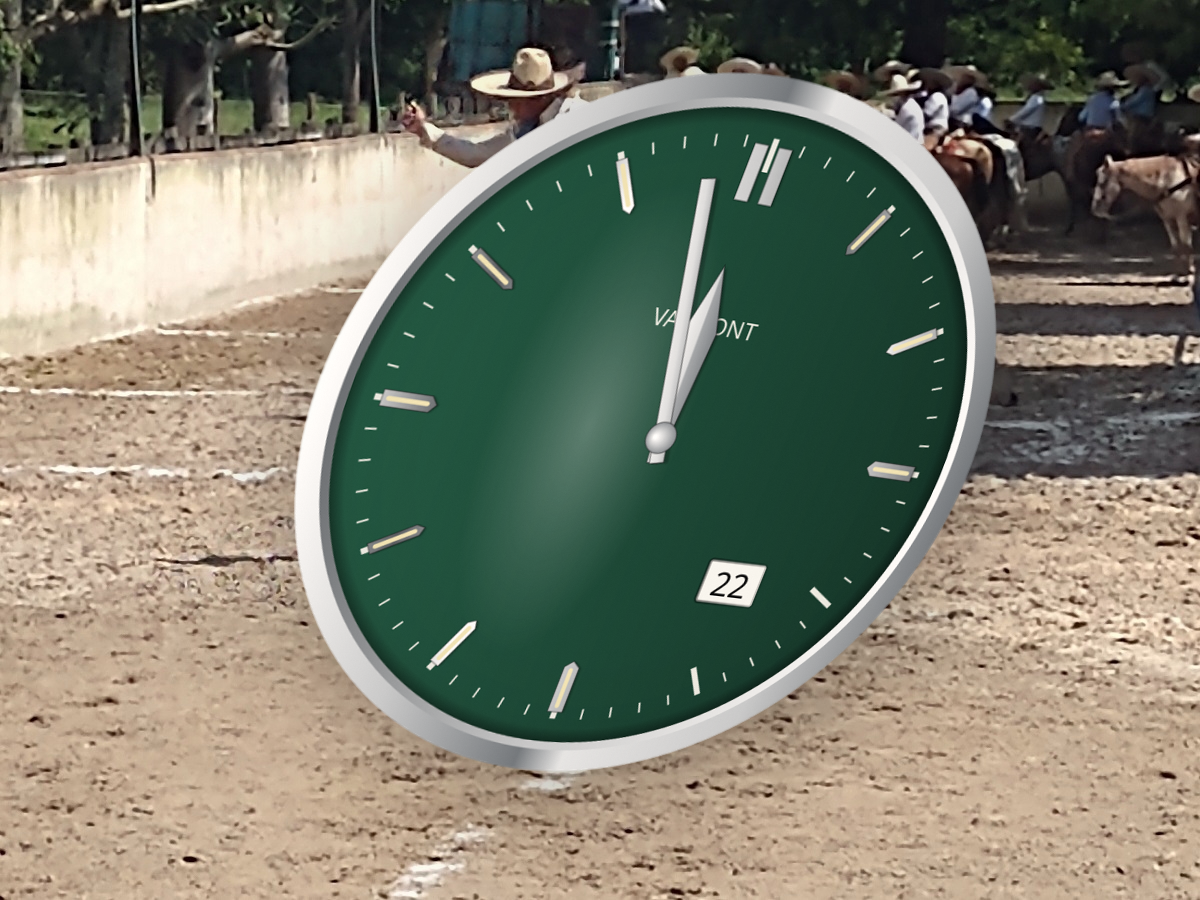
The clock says 11:58
